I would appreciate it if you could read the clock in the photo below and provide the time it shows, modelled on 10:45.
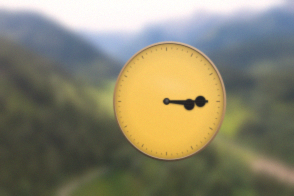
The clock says 3:15
